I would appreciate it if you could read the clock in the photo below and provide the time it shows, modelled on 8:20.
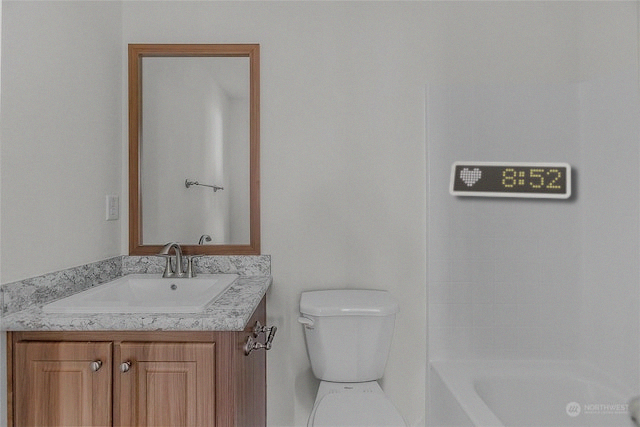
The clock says 8:52
